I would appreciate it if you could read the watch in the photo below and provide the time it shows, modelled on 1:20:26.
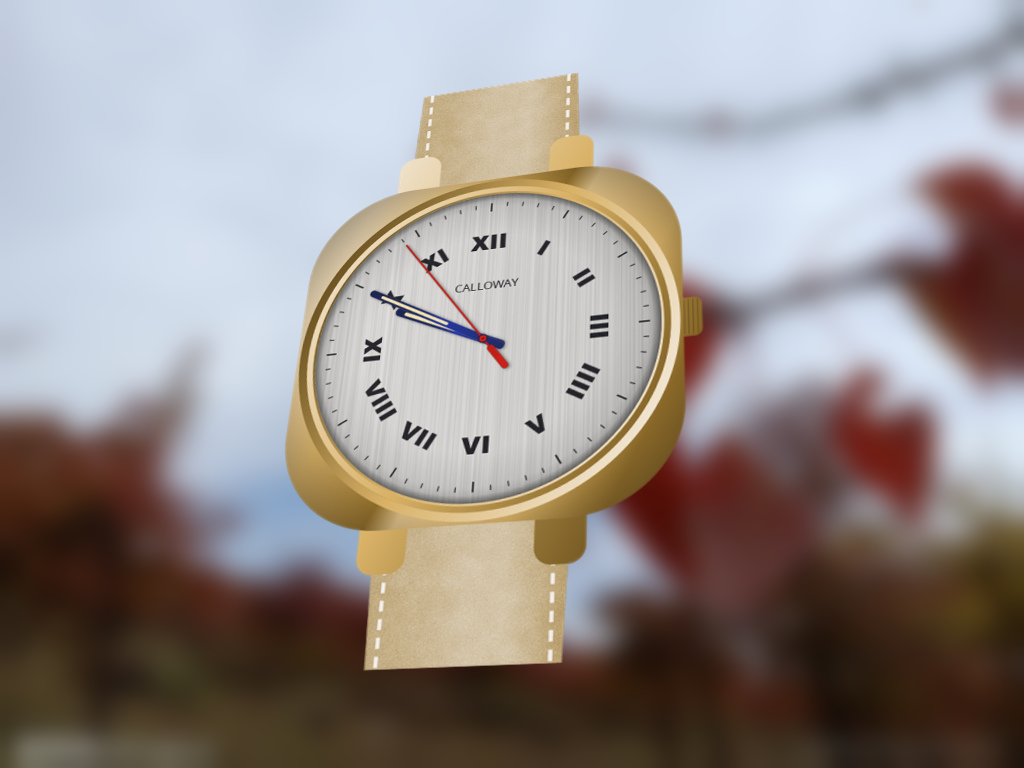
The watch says 9:49:54
